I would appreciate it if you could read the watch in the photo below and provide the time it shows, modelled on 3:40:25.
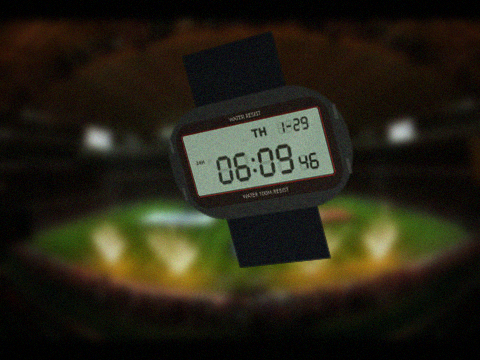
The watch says 6:09:46
